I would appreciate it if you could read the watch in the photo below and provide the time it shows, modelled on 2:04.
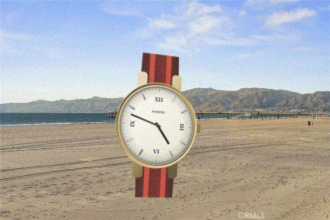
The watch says 4:48
